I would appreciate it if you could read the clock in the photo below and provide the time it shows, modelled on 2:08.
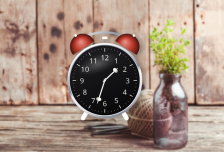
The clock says 1:33
